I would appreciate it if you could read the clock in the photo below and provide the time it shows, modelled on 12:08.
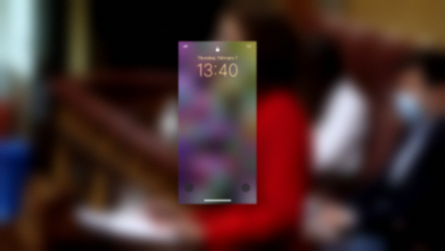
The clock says 13:40
